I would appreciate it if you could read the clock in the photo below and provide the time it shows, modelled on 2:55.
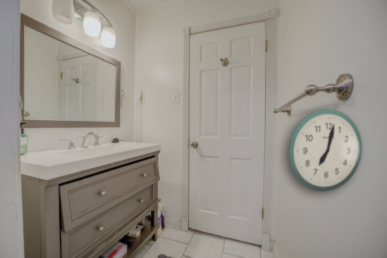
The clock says 7:02
